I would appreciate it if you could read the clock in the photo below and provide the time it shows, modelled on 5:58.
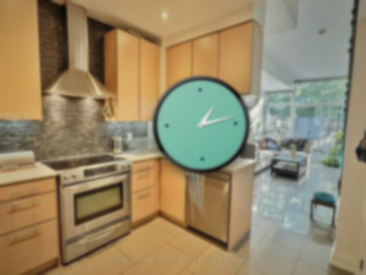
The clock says 1:13
